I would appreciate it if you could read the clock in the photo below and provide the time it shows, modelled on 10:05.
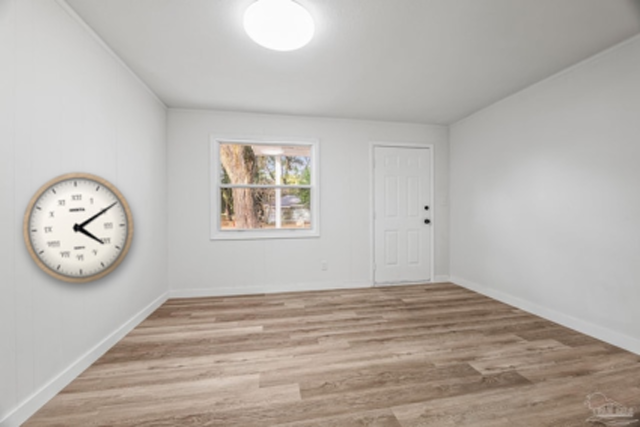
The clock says 4:10
